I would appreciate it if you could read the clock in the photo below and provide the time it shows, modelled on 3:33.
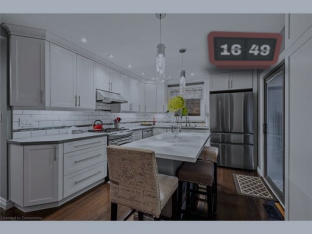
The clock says 16:49
